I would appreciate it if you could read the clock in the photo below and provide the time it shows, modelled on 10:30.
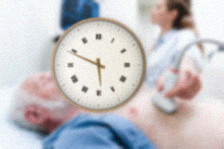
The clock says 5:49
